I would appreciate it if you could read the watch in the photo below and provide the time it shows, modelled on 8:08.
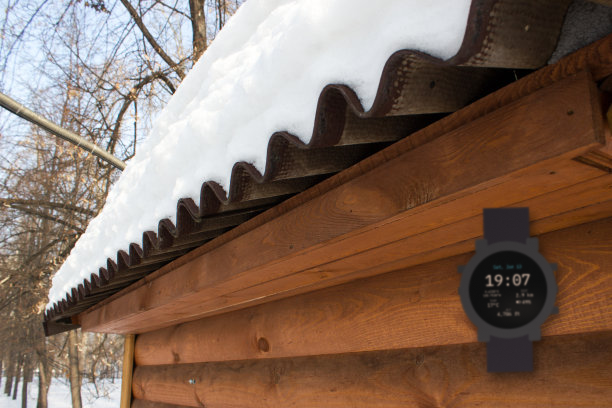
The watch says 19:07
